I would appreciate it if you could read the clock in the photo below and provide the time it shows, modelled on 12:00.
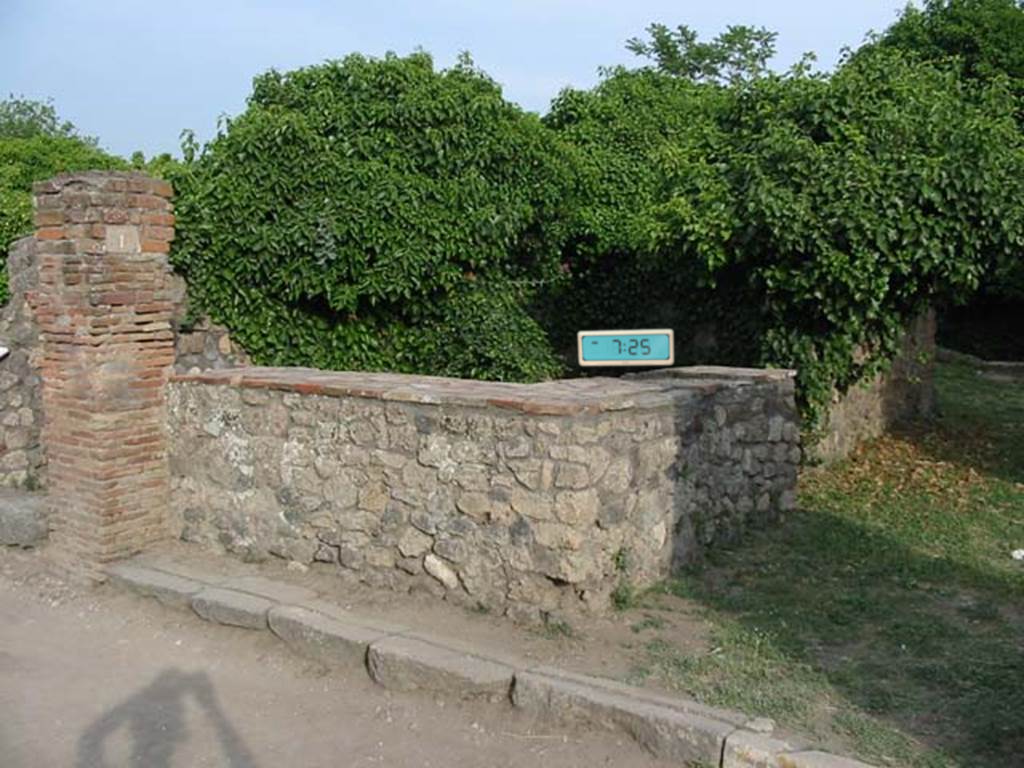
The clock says 7:25
